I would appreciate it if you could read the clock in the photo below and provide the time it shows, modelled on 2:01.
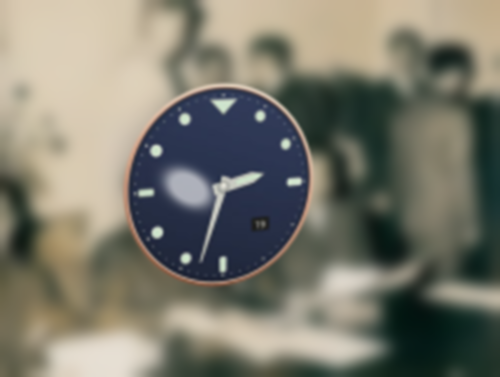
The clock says 2:33
